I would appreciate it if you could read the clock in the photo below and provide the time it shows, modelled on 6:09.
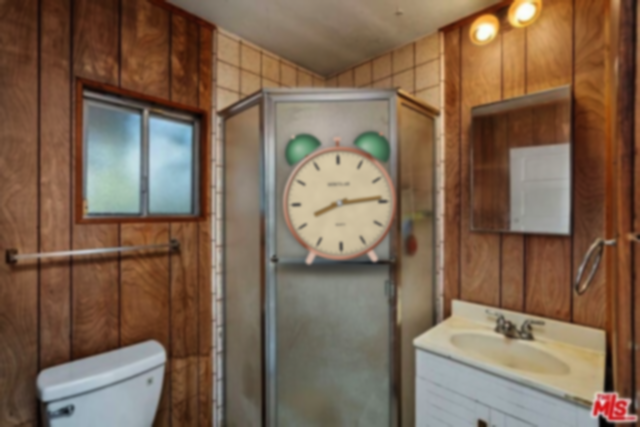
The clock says 8:14
